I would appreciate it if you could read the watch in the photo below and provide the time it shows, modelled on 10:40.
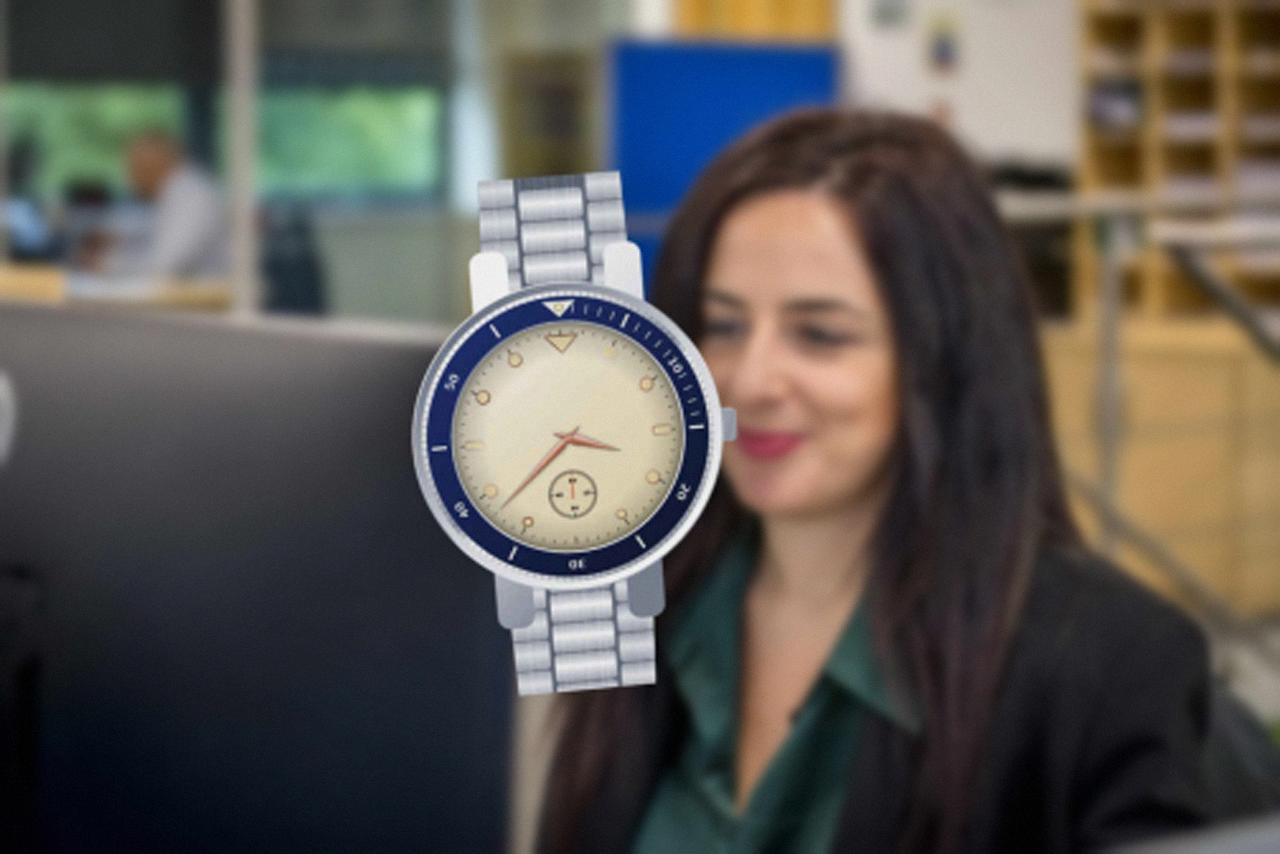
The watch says 3:38
